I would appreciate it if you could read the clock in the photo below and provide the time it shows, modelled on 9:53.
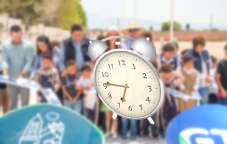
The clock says 6:46
